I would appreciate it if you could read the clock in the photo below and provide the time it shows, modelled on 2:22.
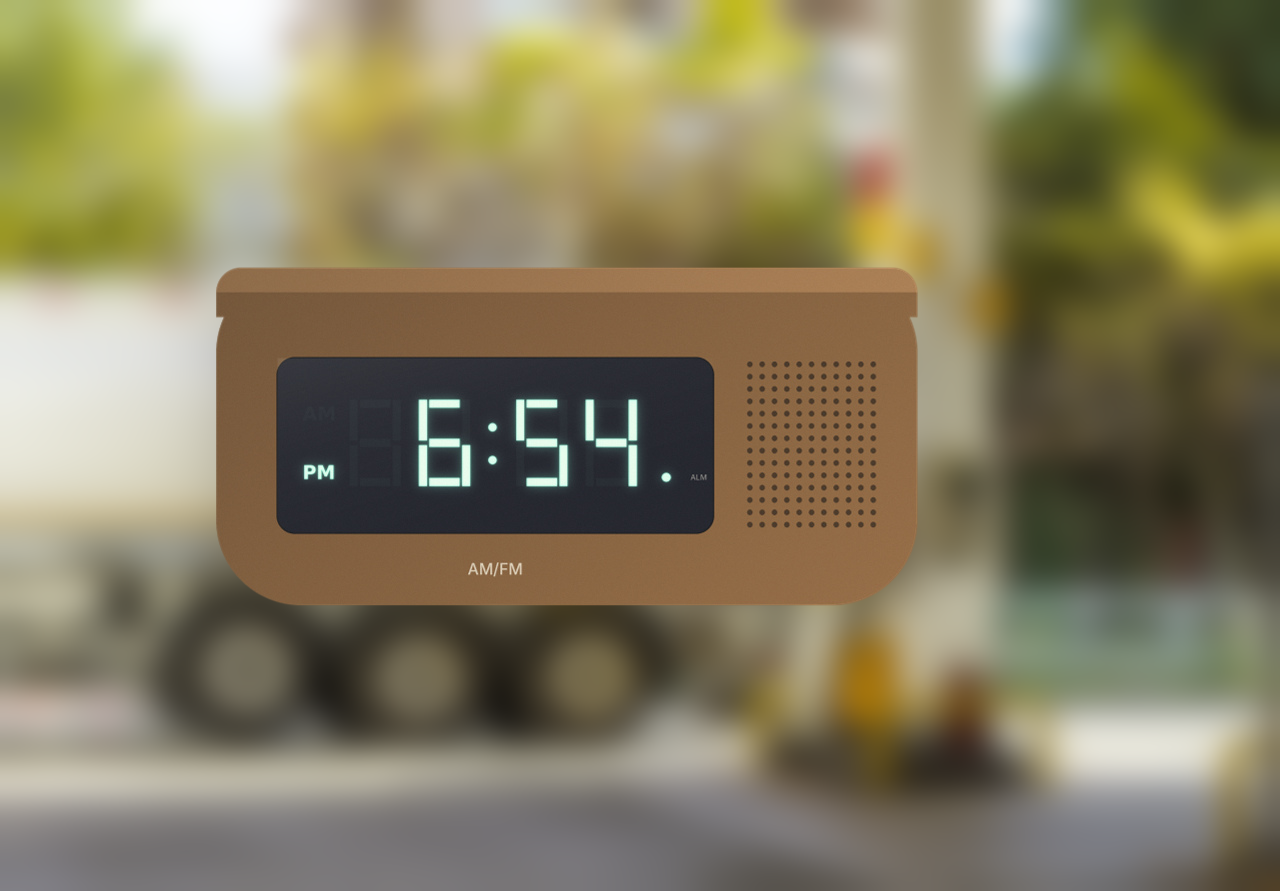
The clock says 6:54
